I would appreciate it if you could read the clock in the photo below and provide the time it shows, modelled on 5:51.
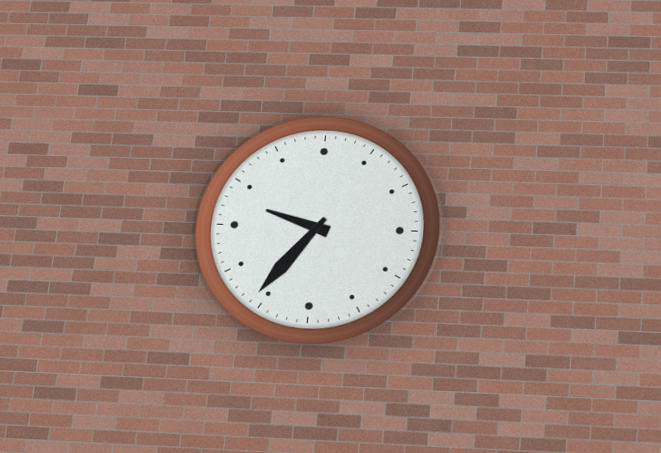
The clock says 9:36
